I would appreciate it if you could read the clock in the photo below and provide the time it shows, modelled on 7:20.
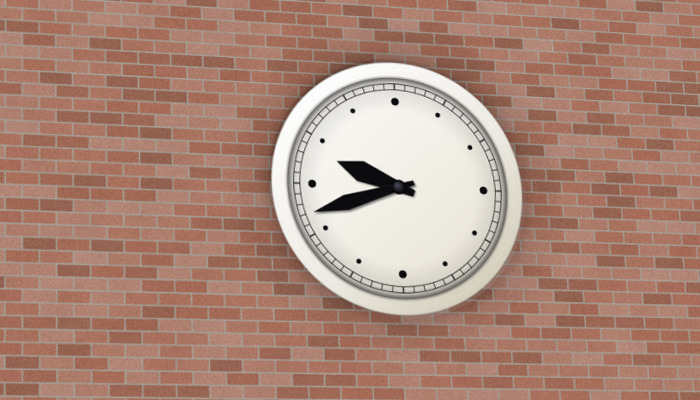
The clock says 9:42
